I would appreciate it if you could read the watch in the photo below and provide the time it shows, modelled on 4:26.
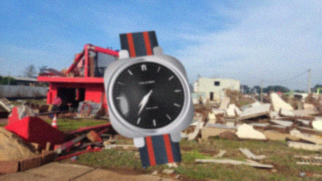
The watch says 7:36
